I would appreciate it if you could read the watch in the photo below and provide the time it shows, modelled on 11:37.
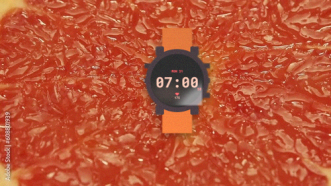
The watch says 7:00
